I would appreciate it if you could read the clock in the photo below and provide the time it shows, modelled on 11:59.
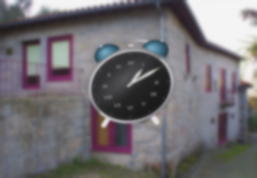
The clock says 1:10
